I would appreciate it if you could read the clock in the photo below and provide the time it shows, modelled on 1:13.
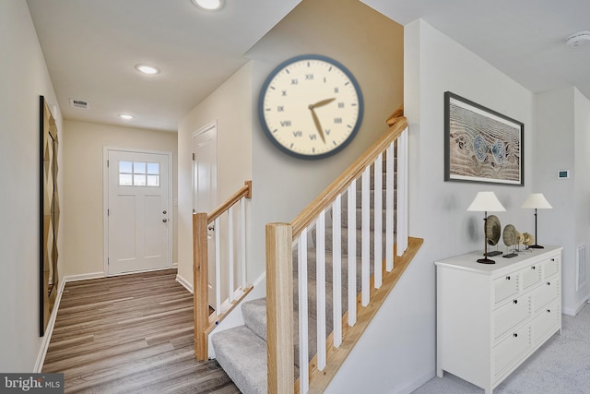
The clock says 2:27
